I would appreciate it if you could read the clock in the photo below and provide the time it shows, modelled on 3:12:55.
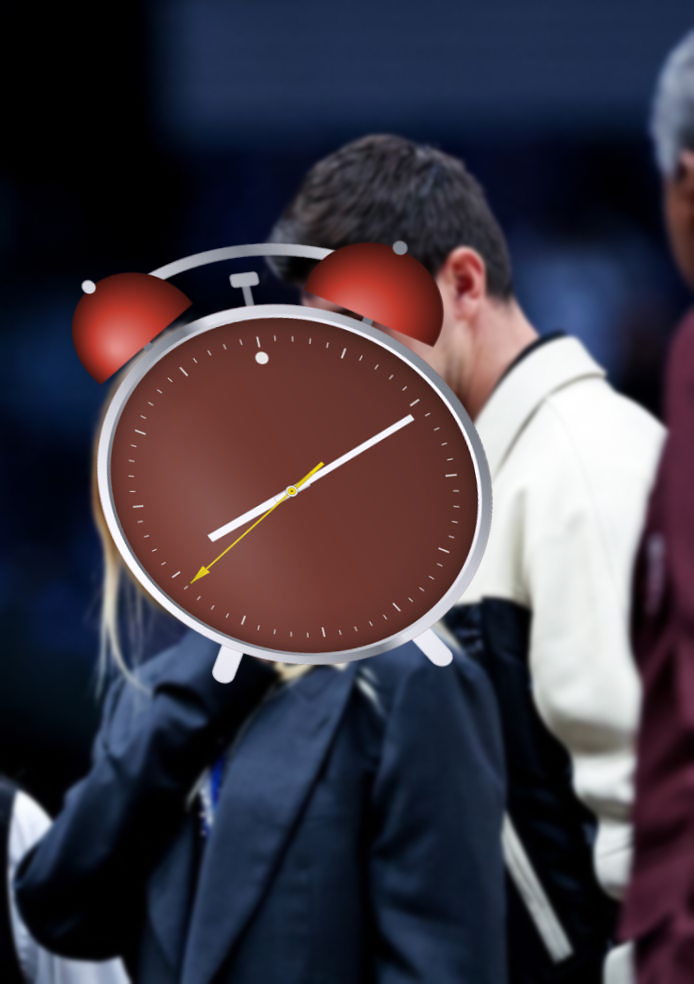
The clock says 8:10:39
